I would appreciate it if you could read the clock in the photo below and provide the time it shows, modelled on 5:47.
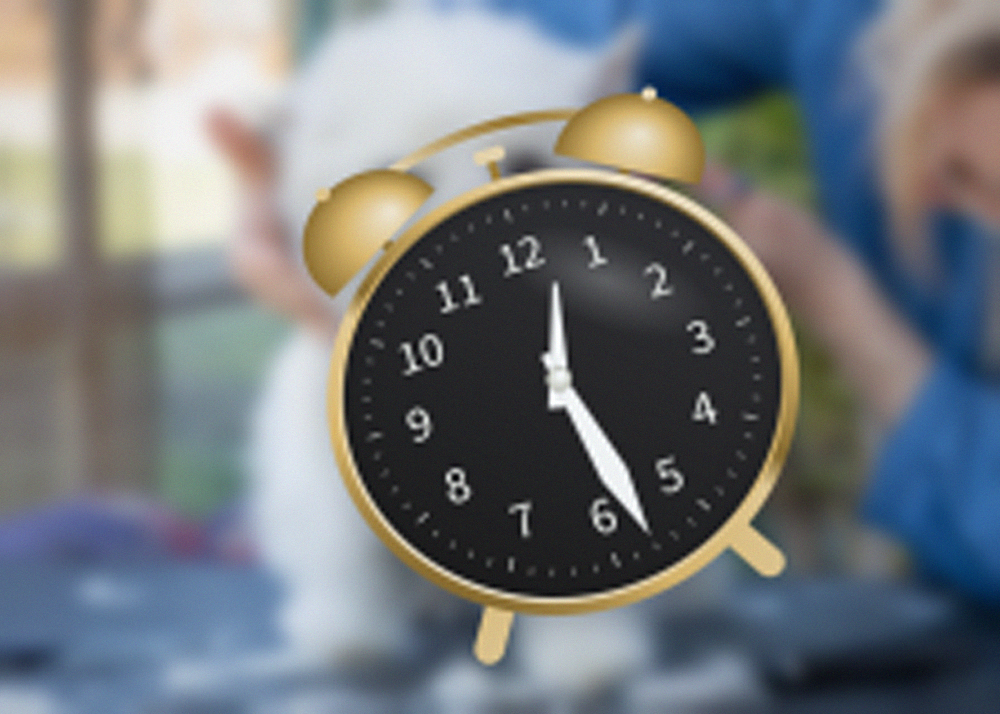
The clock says 12:28
